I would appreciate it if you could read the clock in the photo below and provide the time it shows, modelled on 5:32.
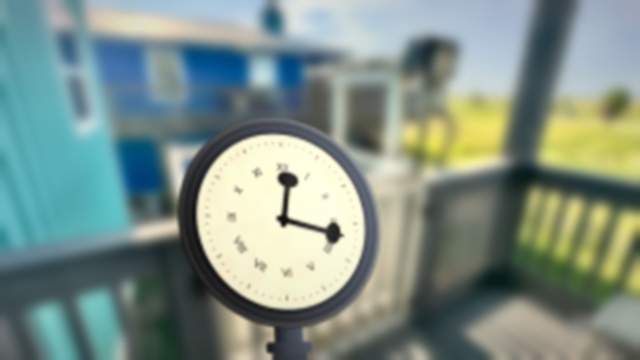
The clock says 12:17
